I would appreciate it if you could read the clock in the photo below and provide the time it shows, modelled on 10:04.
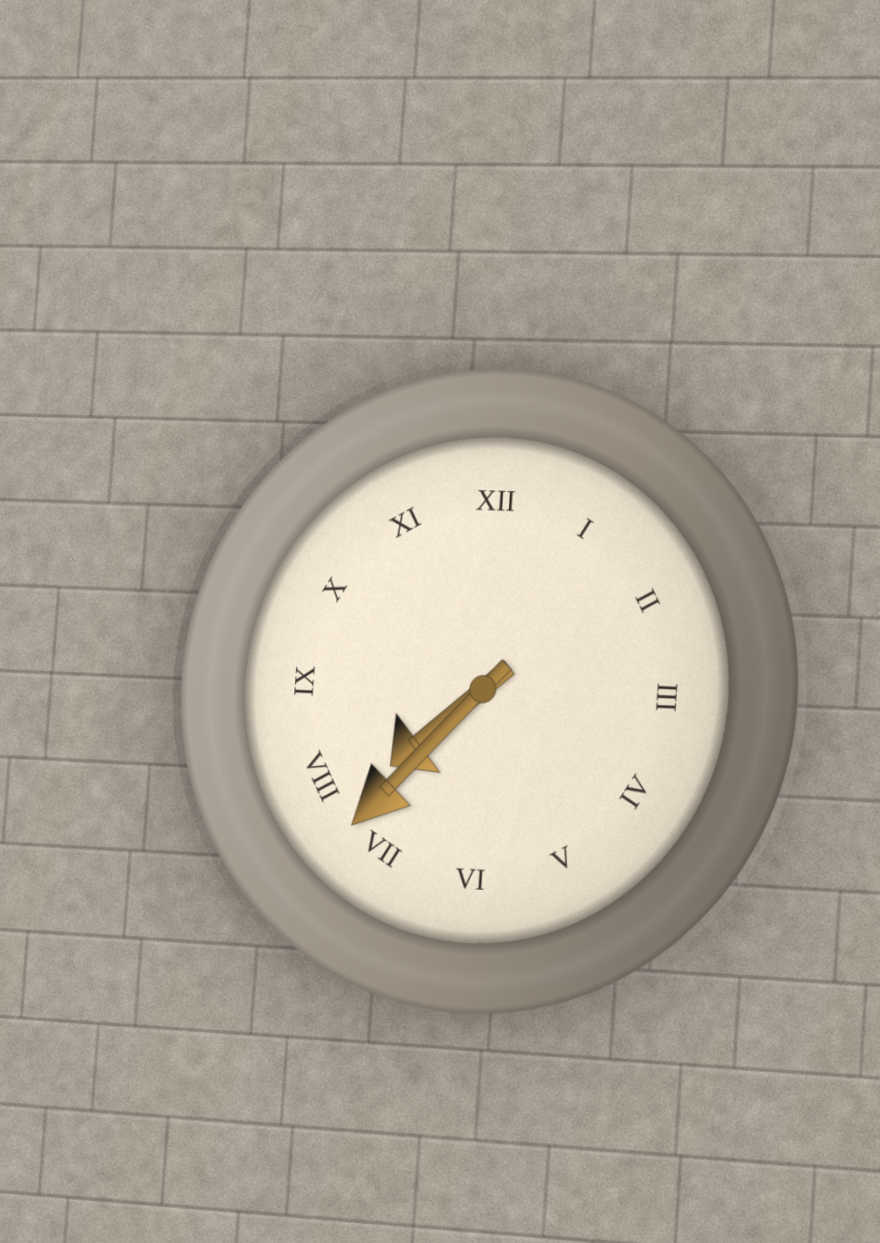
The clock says 7:37
